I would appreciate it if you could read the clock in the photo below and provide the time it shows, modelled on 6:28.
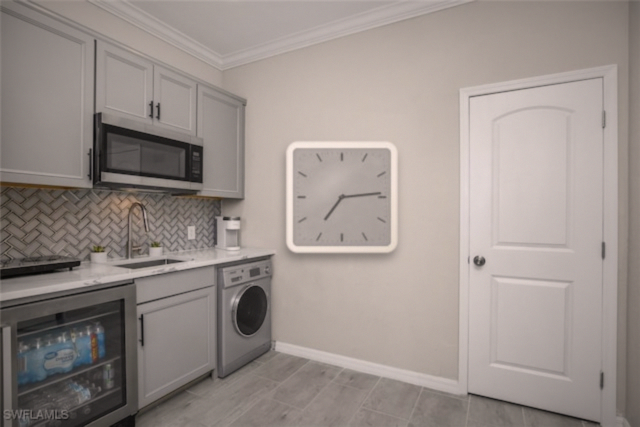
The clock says 7:14
